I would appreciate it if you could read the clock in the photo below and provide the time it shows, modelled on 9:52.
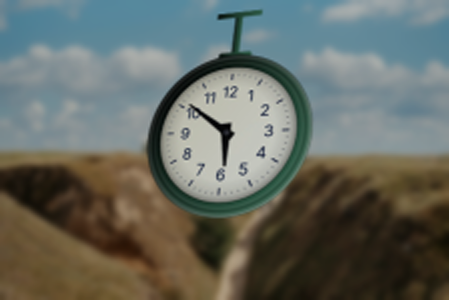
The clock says 5:51
